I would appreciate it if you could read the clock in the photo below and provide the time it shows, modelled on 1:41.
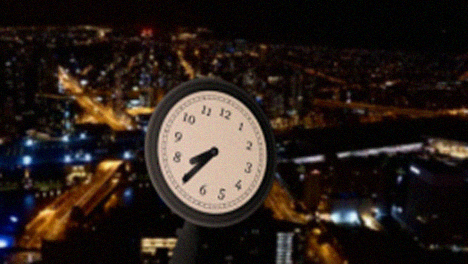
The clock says 7:35
